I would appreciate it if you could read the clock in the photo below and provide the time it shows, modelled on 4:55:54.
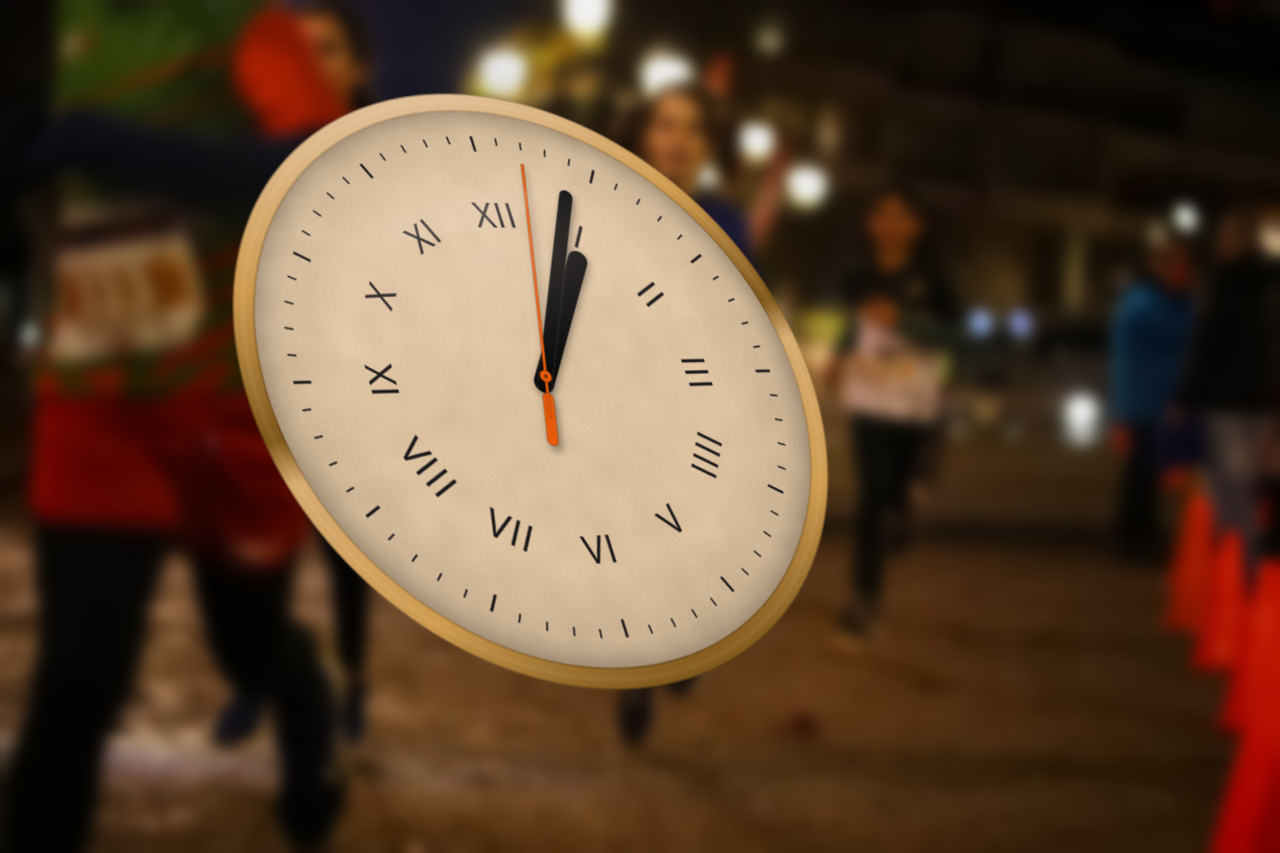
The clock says 1:04:02
